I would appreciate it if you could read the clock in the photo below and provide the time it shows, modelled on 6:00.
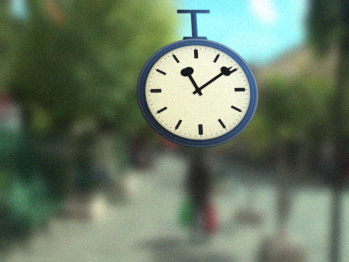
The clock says 11:09
